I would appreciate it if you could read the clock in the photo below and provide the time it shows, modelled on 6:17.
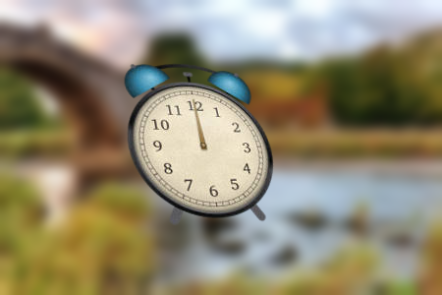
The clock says 12:00
